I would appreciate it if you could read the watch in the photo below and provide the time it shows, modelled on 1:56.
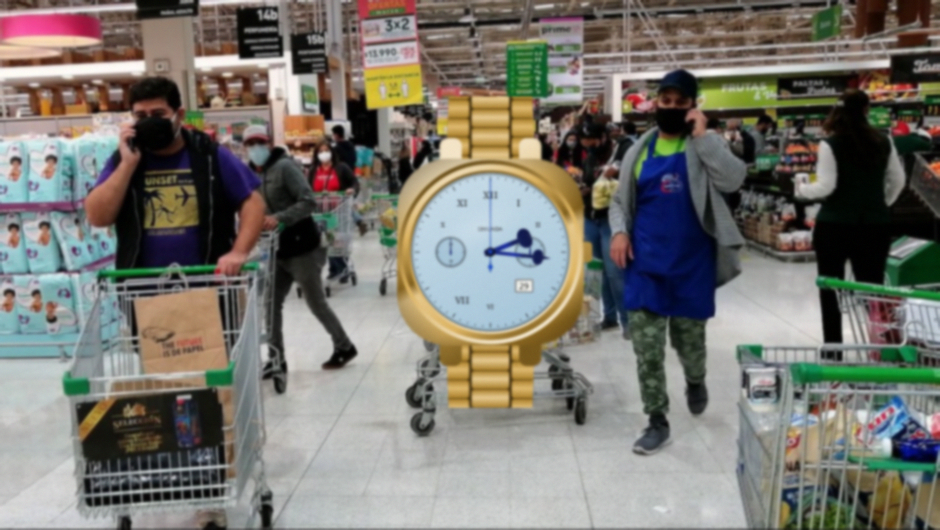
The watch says 2:16
